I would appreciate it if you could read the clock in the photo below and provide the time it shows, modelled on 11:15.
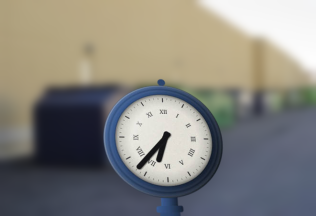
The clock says 6:37
